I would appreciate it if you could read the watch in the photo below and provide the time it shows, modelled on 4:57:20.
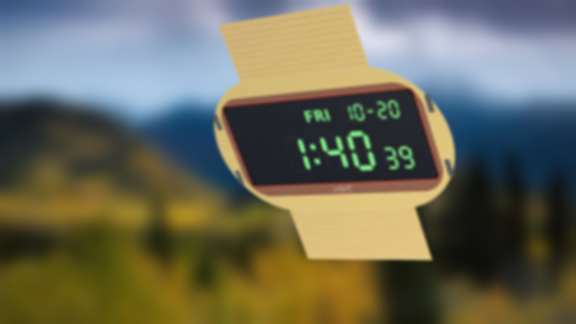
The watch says 1:40:39
